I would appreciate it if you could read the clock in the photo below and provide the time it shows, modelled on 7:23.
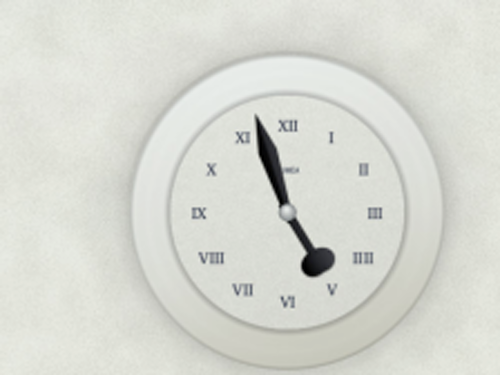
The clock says 4:57
